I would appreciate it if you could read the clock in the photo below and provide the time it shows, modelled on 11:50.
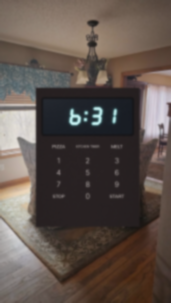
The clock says 6:31
